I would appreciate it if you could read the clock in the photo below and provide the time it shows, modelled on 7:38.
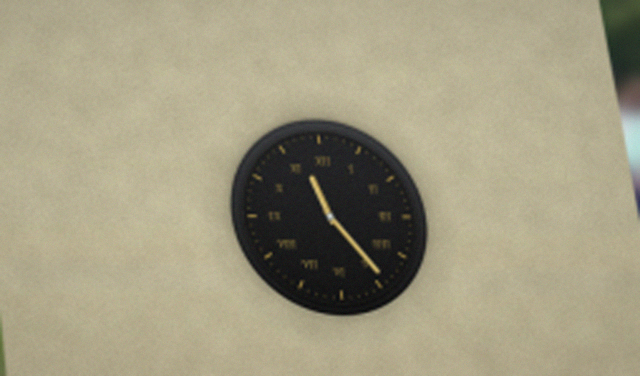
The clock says 11:24
